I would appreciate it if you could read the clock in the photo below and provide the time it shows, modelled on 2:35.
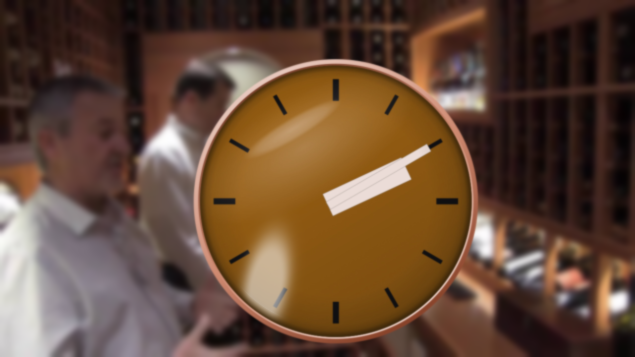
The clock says 2:10
